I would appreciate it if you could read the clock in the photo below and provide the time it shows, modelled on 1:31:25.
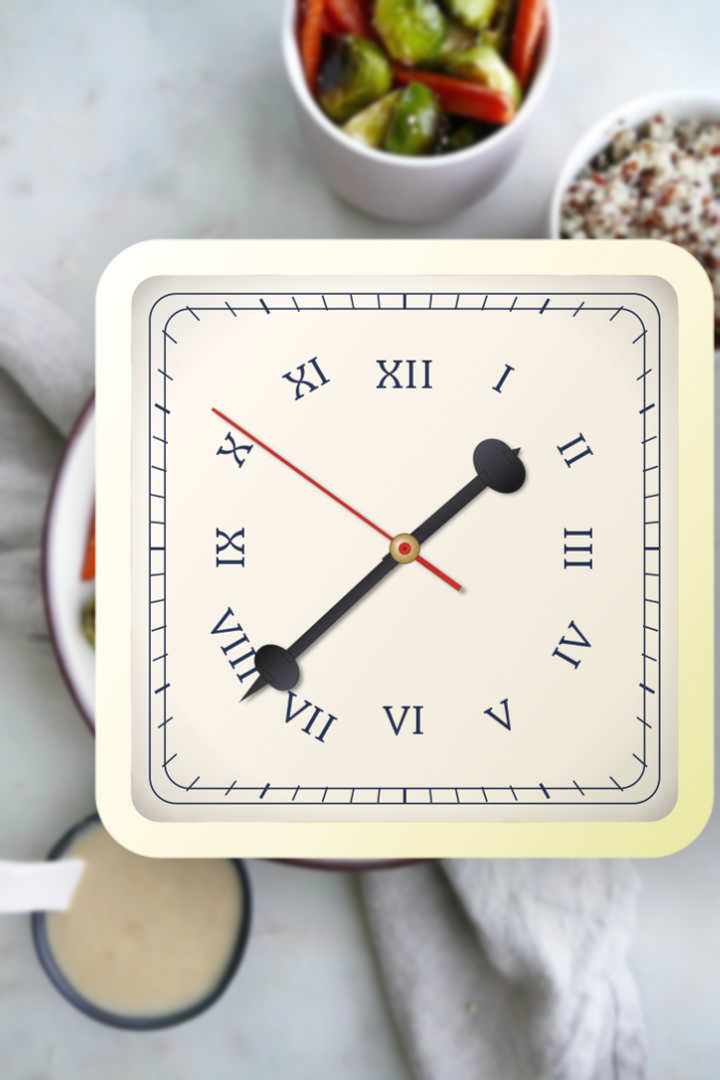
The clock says 1:37:51
